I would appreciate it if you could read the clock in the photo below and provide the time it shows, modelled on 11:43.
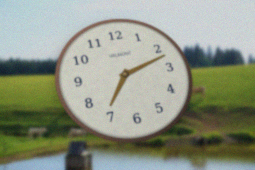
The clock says 7:12
